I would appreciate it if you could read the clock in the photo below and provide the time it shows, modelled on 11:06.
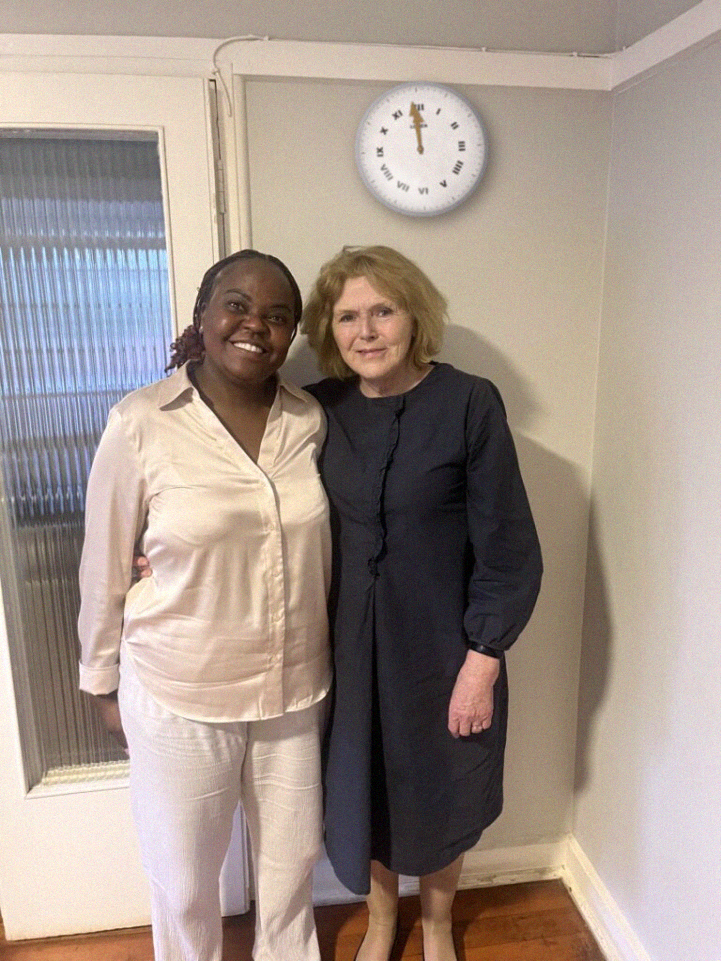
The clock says 11:59
